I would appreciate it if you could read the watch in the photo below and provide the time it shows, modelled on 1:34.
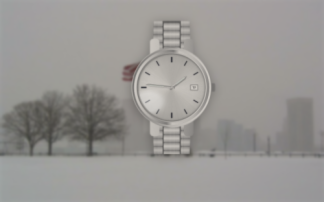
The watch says 1:46
